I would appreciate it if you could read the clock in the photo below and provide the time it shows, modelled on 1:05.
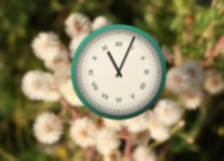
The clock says 11:04
